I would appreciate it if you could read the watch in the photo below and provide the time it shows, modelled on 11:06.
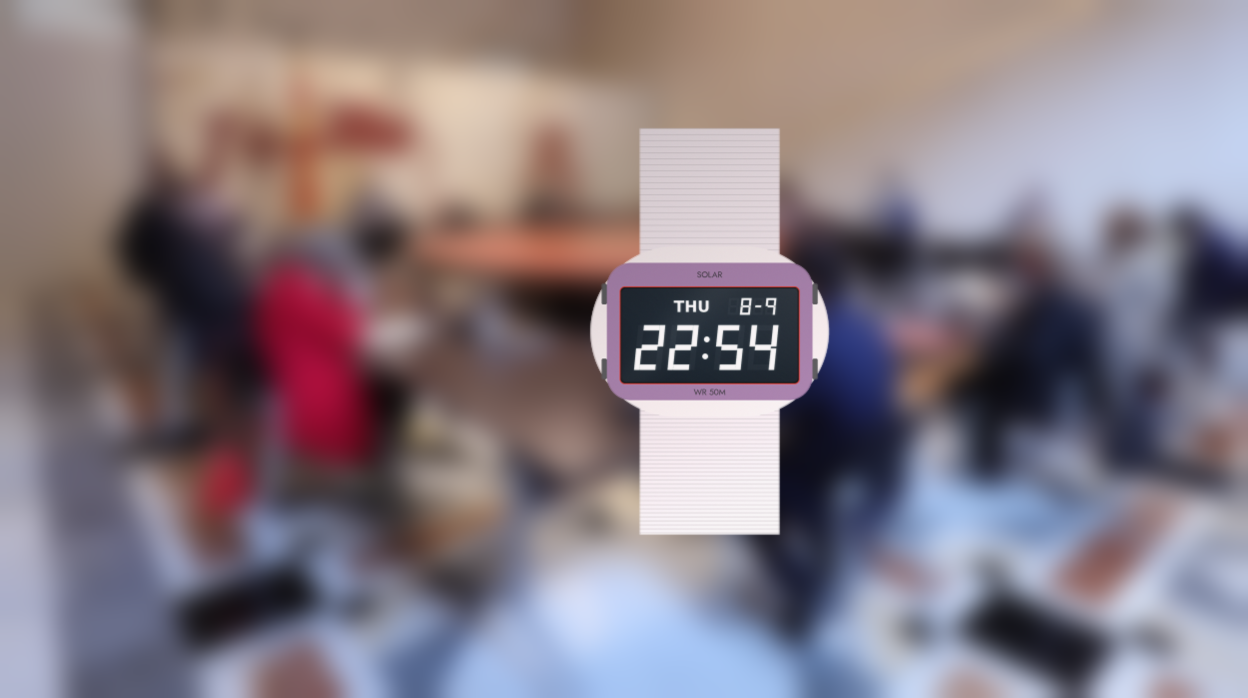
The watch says 22:54
